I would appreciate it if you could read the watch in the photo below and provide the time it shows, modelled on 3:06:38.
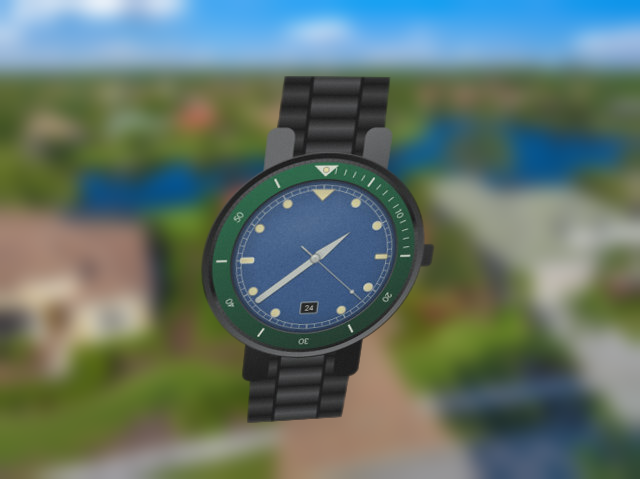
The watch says 1:38:22
